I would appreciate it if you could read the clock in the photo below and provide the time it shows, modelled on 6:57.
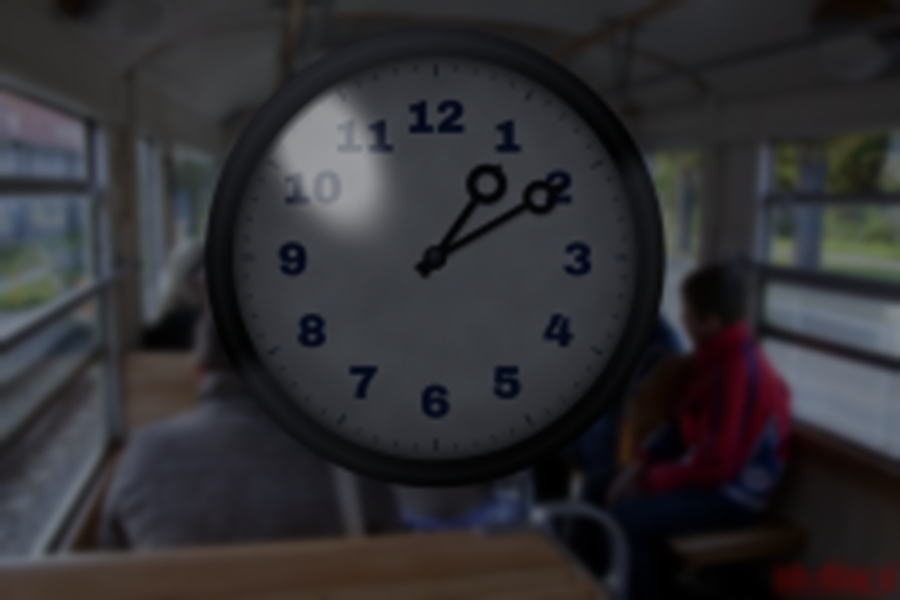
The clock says 1:10
